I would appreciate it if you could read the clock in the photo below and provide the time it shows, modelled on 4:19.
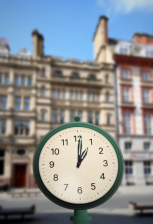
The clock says 1:01
